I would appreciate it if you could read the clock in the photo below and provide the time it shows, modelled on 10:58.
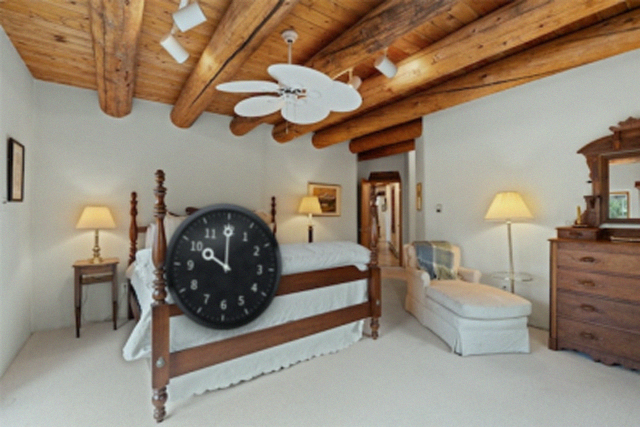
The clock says 10:00
